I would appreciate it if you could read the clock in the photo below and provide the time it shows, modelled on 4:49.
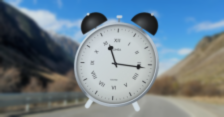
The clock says 11:16
